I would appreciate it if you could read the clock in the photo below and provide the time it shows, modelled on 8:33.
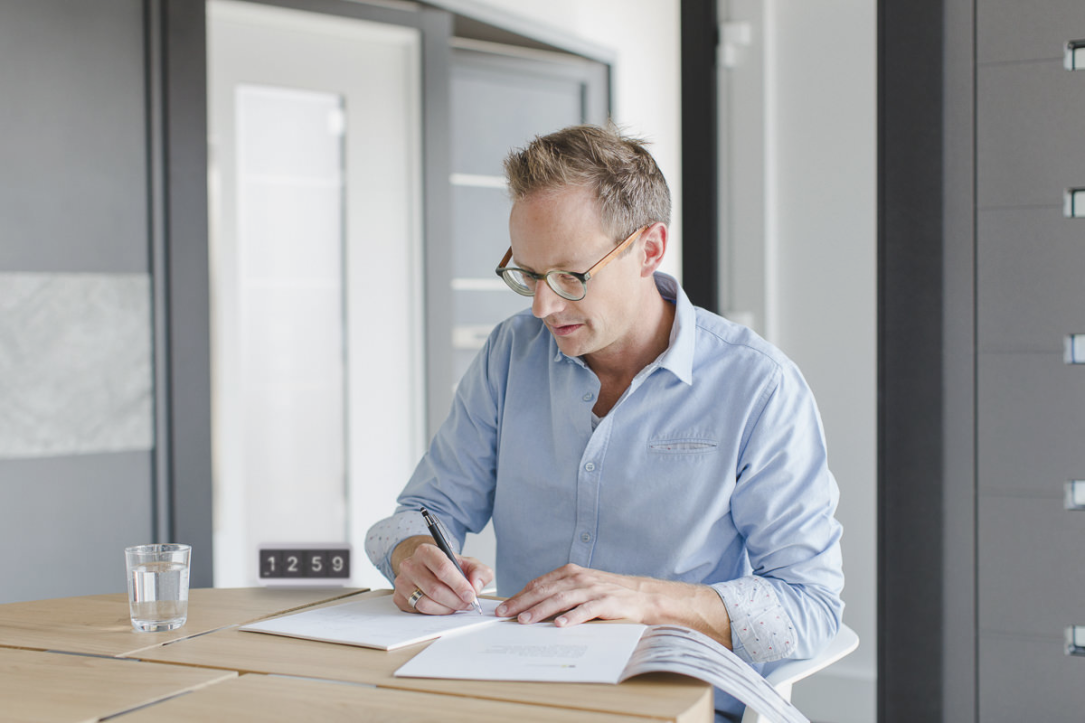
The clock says 12:59
